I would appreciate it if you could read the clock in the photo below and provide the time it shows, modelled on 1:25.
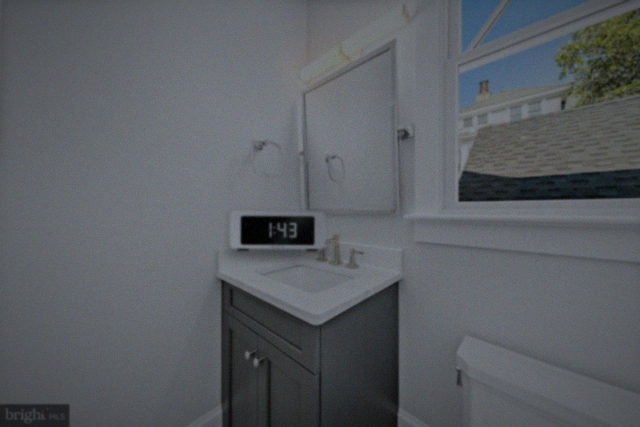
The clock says 1:43
